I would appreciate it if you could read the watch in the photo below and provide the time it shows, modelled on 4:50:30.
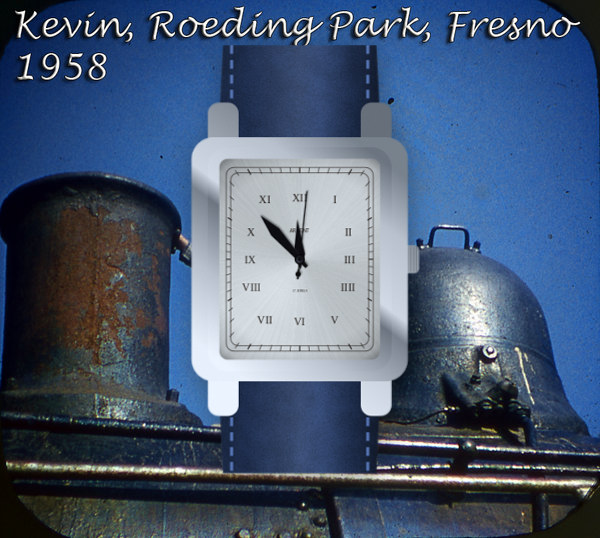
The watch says 11:53:01
